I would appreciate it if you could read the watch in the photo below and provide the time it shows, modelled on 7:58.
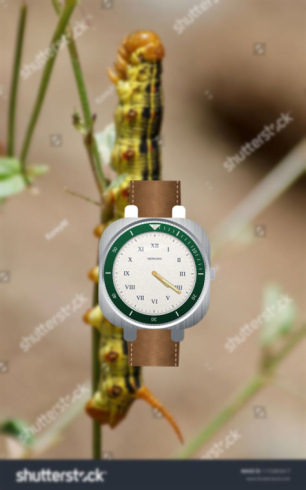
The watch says 4:21
